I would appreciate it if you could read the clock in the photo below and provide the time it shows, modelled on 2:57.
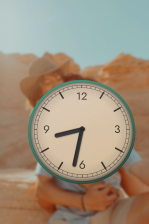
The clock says 8:32
